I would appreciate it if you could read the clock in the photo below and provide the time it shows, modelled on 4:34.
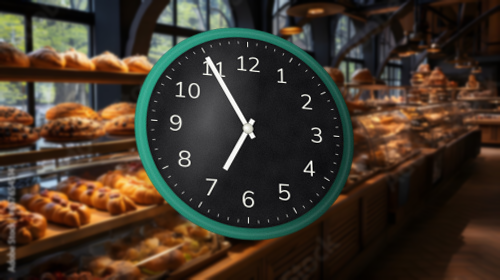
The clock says 6:55
